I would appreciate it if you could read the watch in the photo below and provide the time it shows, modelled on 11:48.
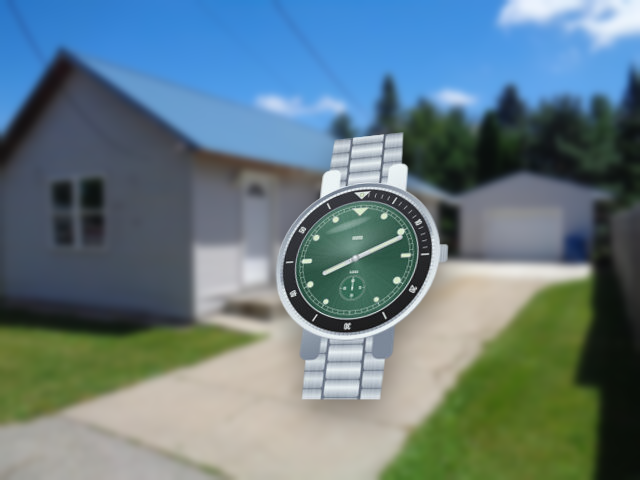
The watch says 8:11
